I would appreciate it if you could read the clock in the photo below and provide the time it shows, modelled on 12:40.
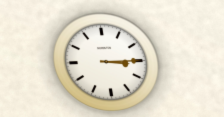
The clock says 3:15
